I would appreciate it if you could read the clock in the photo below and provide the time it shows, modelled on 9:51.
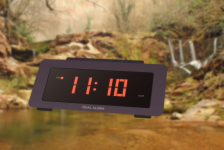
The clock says 11:10
